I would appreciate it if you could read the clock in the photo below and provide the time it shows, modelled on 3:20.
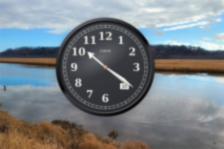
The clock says 10:21
